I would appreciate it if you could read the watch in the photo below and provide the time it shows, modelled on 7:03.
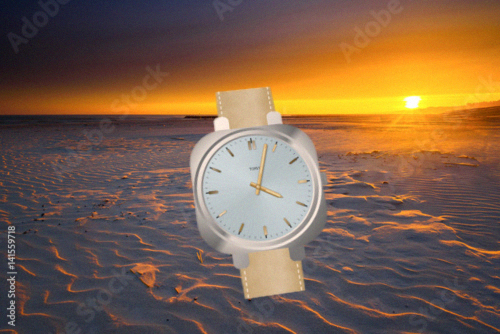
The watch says 4:03
